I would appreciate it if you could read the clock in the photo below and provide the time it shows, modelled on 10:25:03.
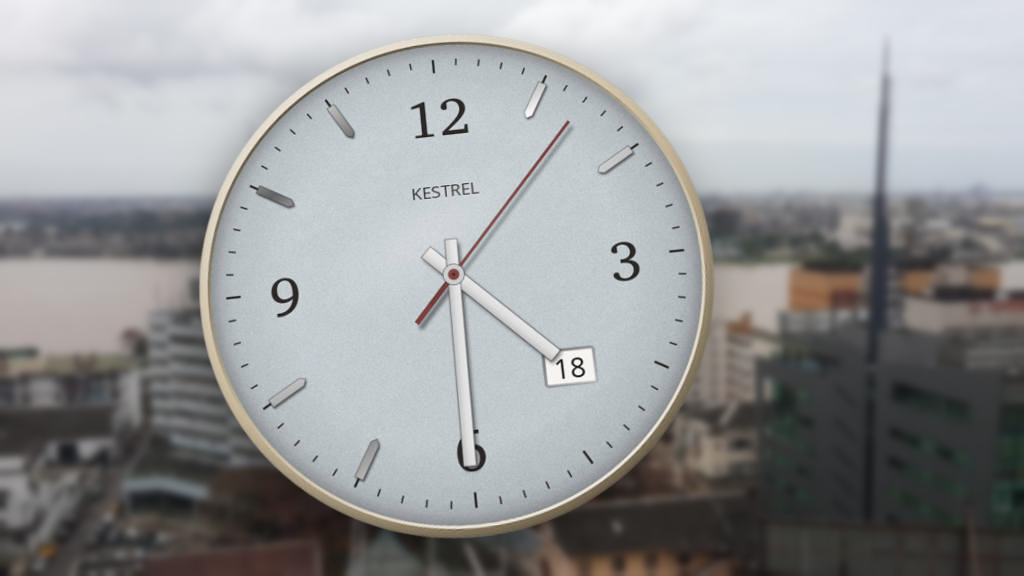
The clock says 4:30:07
